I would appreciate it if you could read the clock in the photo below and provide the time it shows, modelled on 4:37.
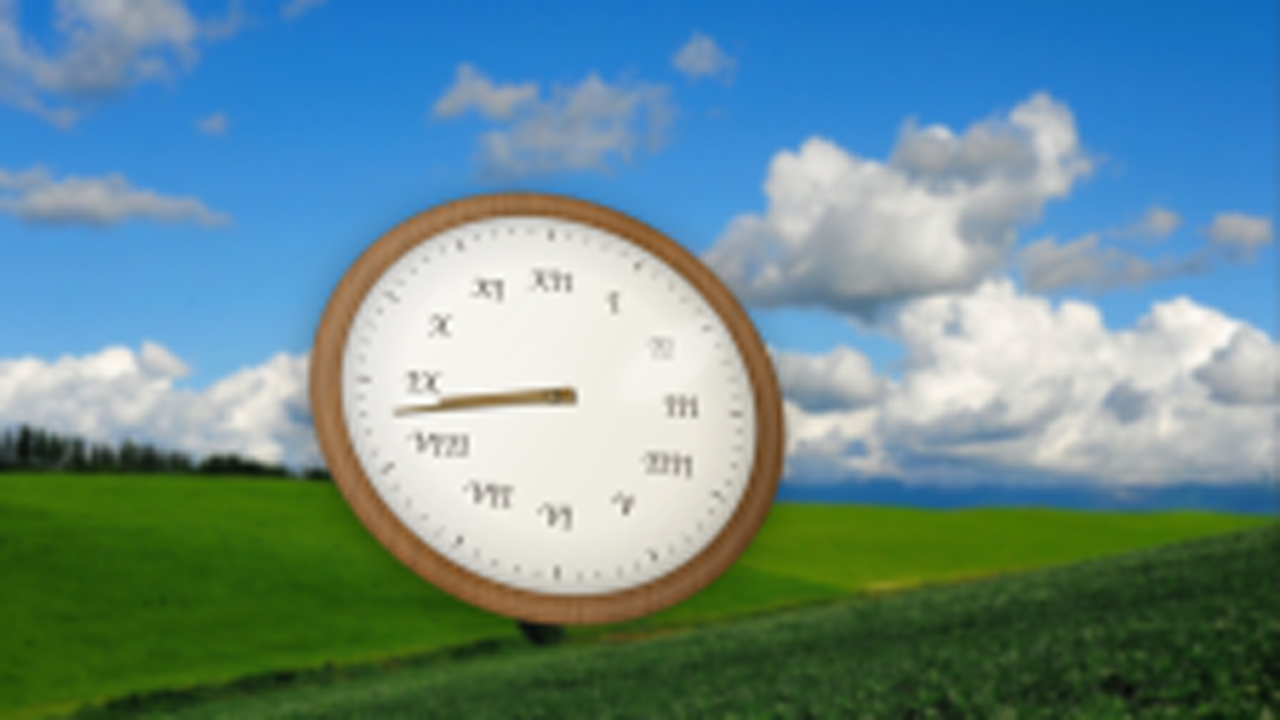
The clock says 8:43
